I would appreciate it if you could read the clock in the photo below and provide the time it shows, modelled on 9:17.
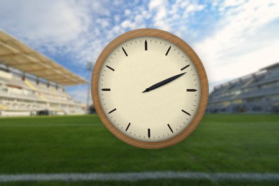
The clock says 2:11
